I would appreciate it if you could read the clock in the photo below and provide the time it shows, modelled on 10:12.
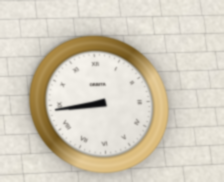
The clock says 8:44
